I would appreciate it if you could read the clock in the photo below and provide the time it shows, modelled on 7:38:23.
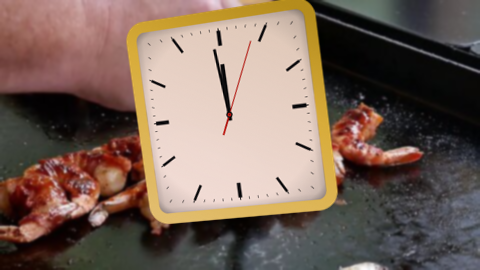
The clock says 11:59:04
